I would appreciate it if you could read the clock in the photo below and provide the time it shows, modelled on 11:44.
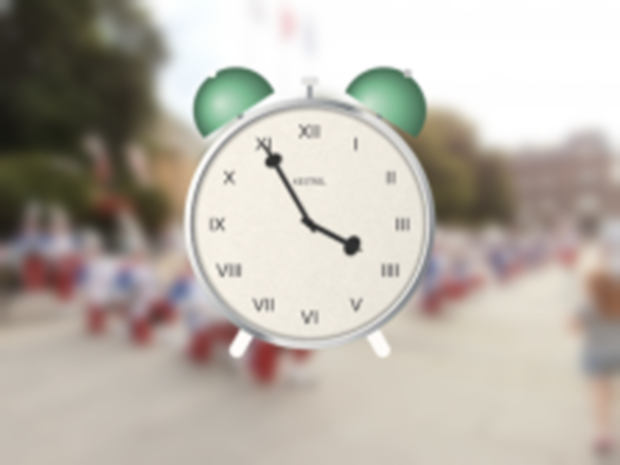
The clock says 3:55
